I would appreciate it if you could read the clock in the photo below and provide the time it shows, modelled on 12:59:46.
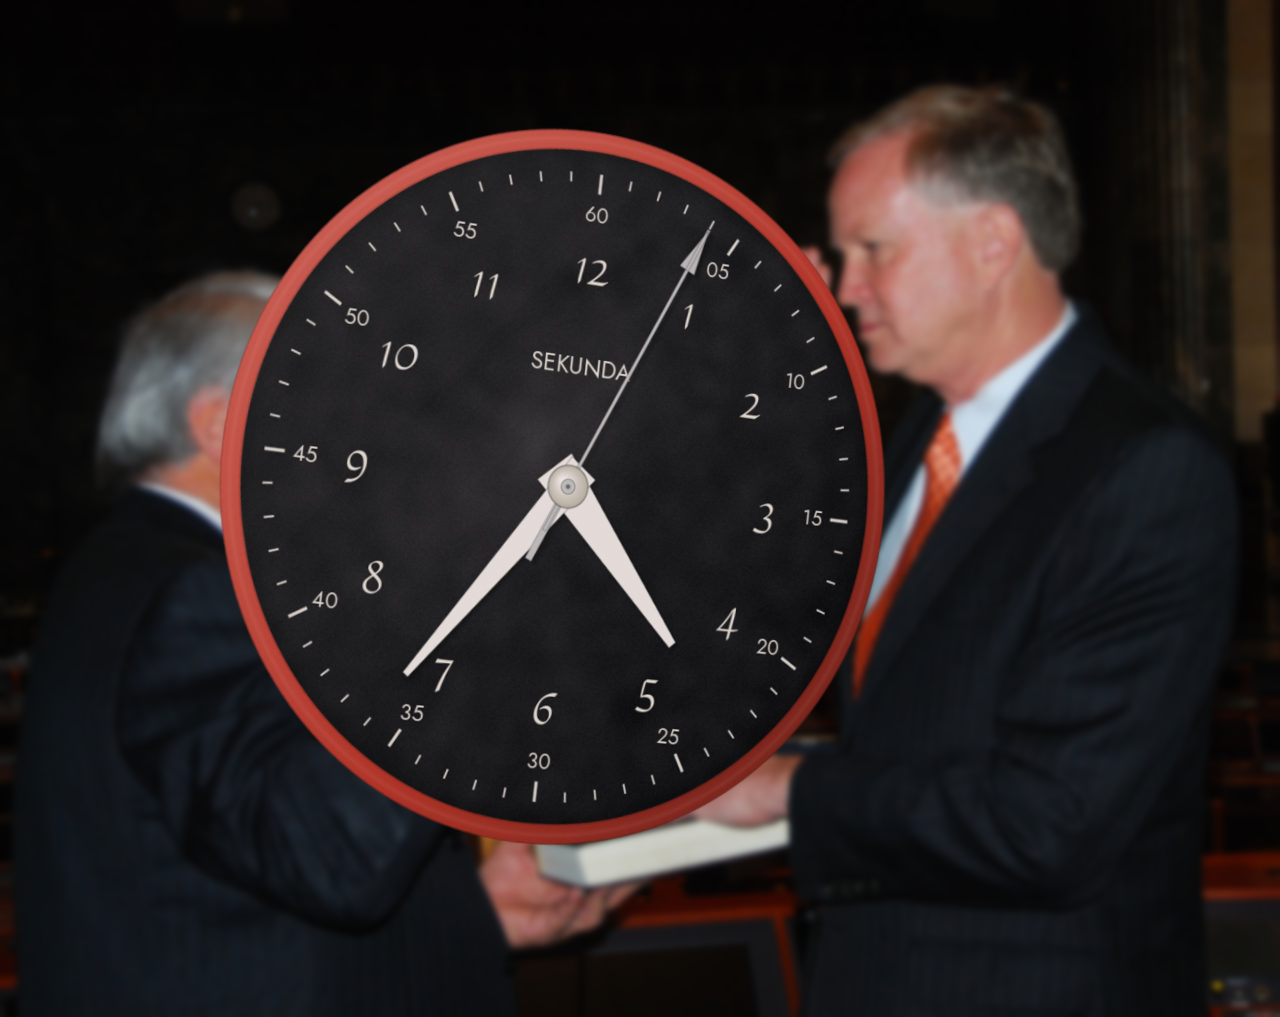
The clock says 4:36:04
